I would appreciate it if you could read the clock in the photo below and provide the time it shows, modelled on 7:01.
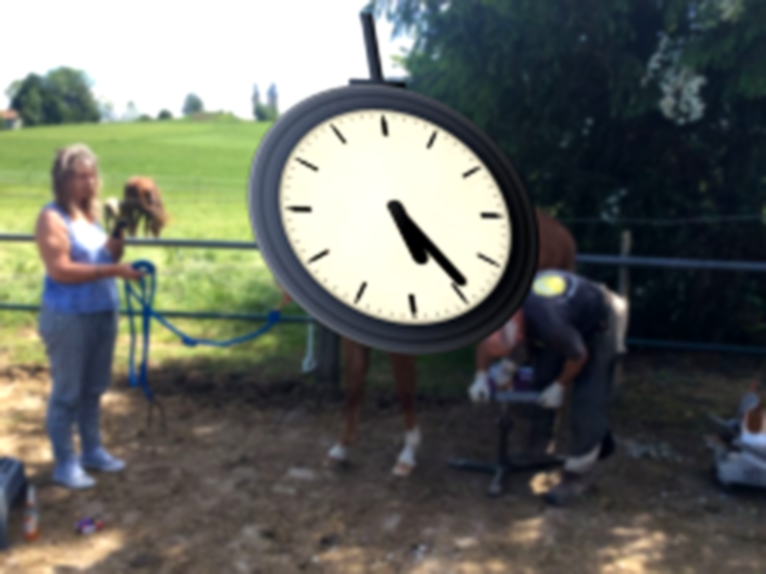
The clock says 5:24
